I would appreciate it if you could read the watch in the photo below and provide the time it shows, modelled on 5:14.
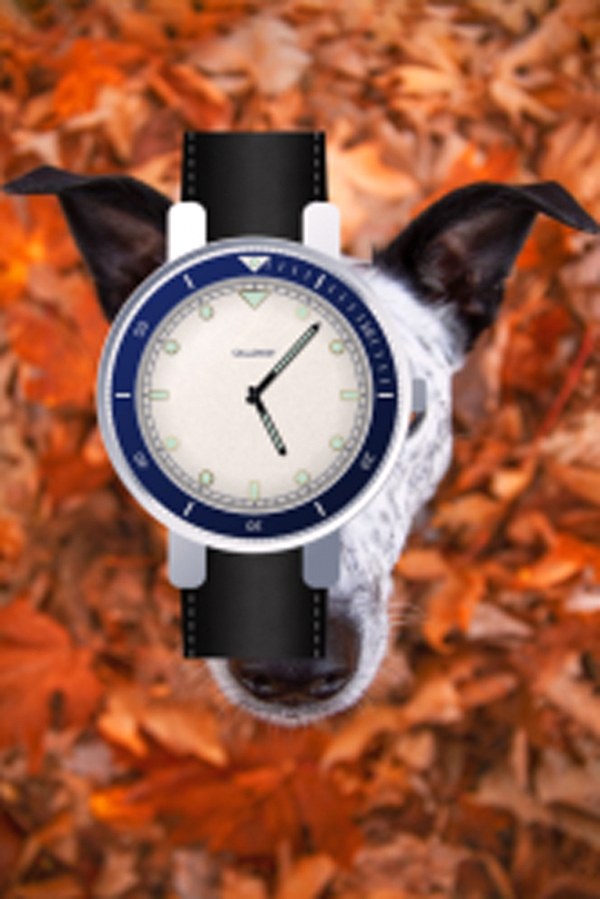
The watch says 5:07
